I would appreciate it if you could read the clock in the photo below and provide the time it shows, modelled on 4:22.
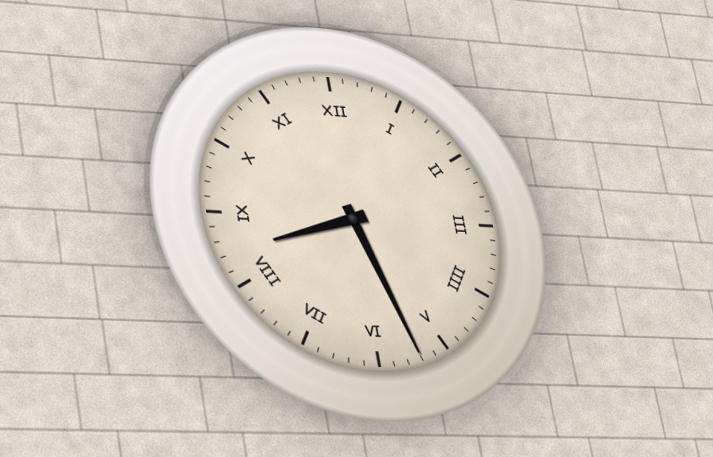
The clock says 8:27
